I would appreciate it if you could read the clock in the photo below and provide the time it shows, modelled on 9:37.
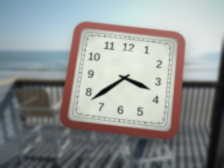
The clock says 3:38
